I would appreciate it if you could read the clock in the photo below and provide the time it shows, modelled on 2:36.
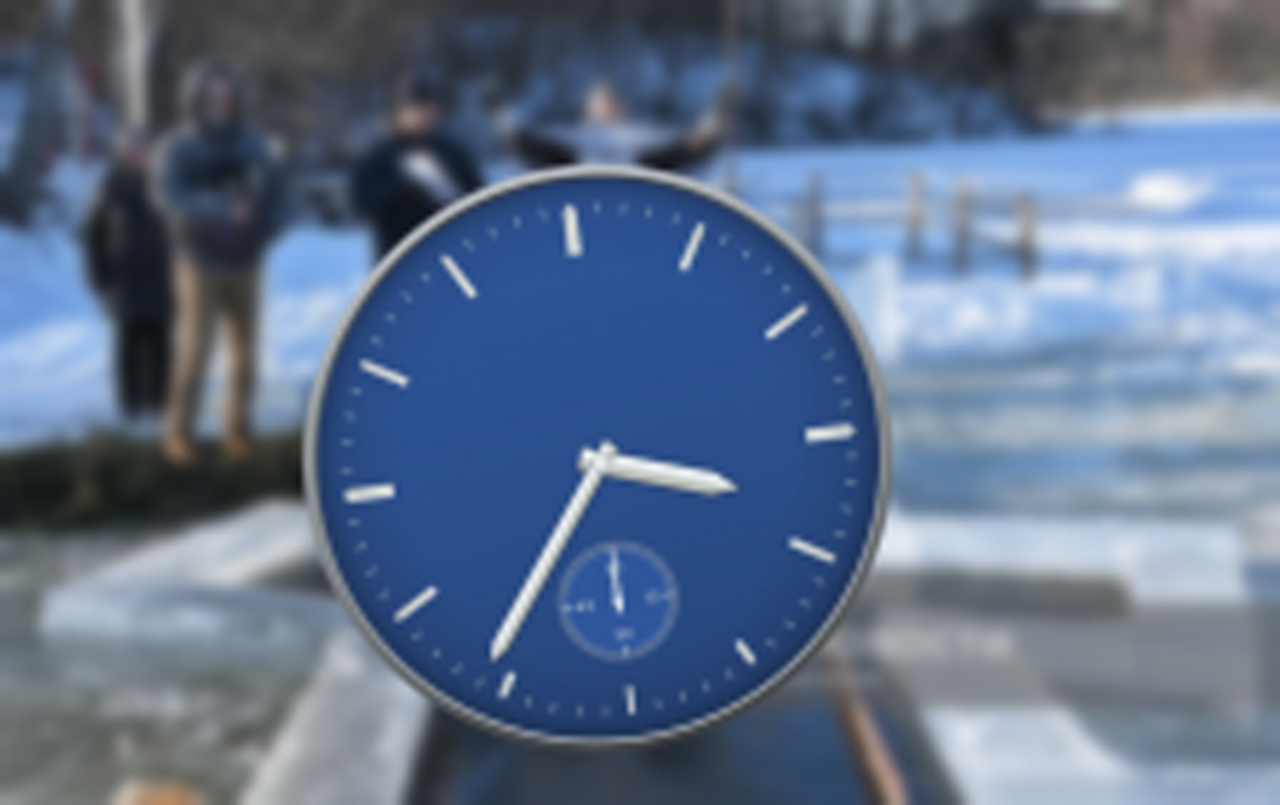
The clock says 3:36
